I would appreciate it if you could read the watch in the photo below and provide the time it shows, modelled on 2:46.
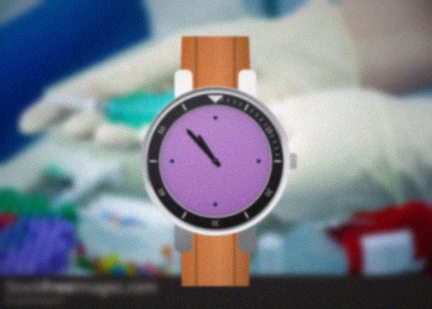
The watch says 10:53
